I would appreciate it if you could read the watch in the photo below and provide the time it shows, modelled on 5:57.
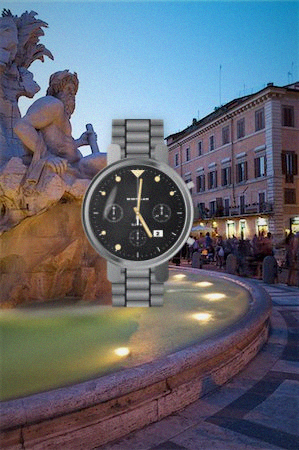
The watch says 5:01
